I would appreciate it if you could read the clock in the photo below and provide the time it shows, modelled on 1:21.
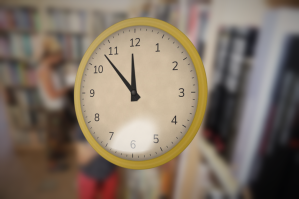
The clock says 11:53
